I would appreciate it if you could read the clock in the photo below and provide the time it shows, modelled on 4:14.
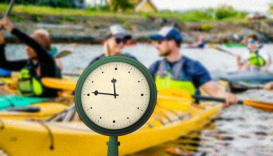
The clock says 11:46
